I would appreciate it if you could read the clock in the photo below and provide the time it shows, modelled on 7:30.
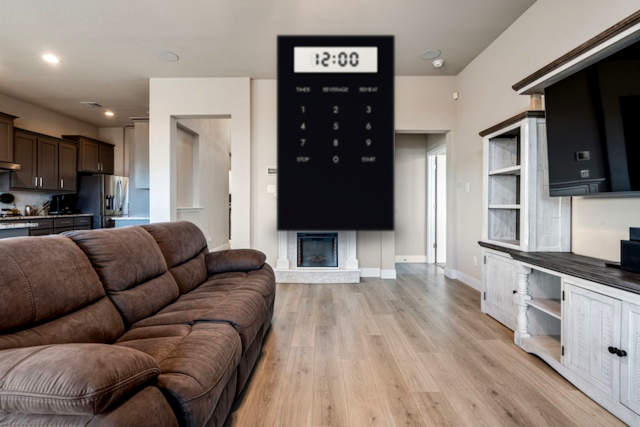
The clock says 12:00
